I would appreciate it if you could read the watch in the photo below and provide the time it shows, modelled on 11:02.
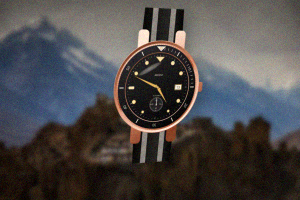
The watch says 4:49
